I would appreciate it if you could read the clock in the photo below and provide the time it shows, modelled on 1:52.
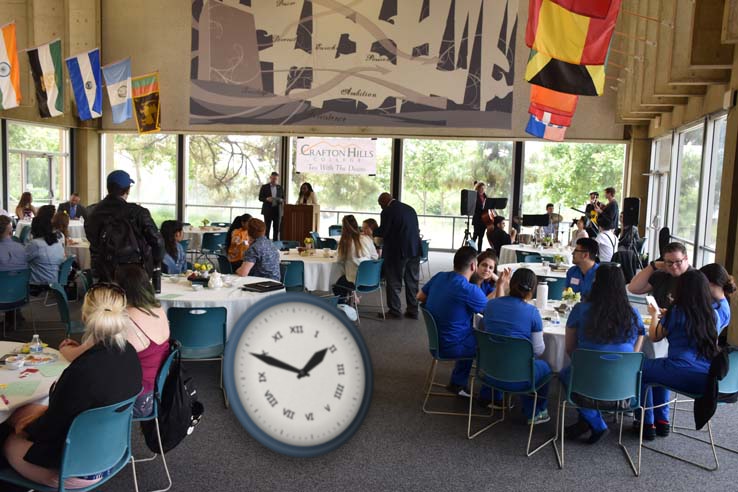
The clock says 1:49
